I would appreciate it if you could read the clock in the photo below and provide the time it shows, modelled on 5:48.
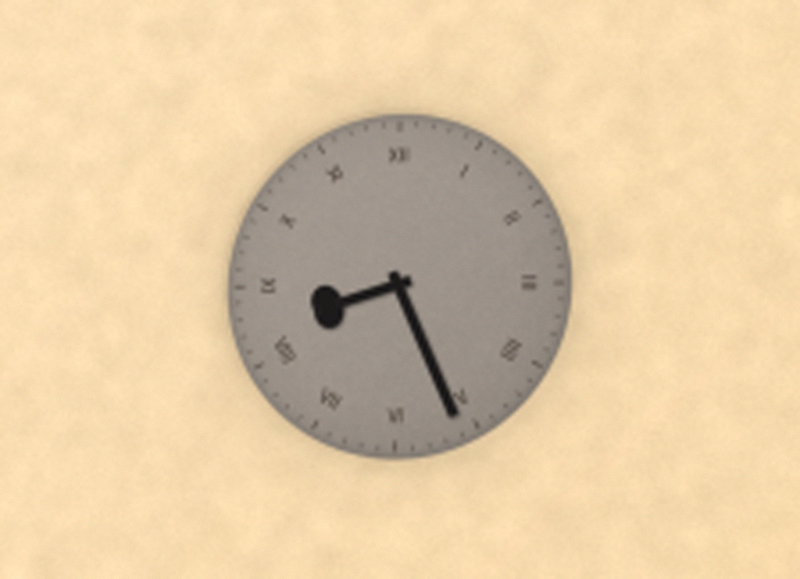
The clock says 8:26
